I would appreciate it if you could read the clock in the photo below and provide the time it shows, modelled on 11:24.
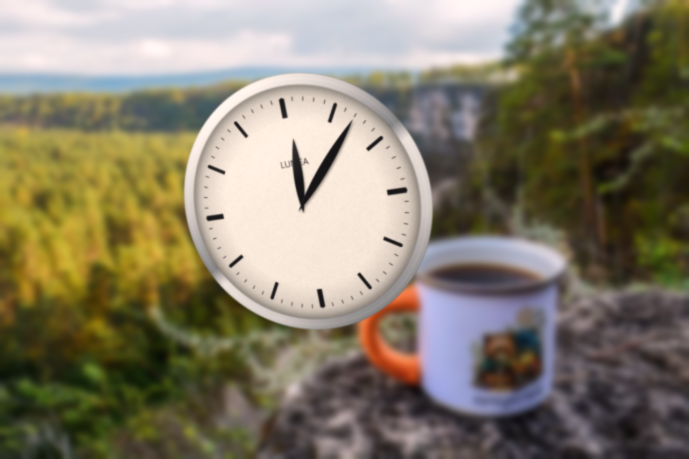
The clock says 12:07
